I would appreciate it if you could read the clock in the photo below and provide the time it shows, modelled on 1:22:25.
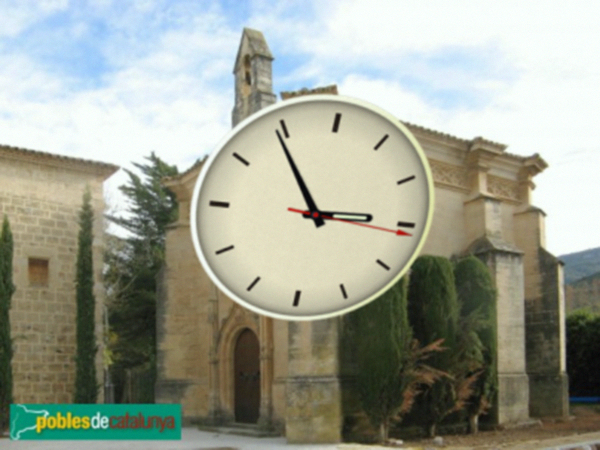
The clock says 2:54:16
